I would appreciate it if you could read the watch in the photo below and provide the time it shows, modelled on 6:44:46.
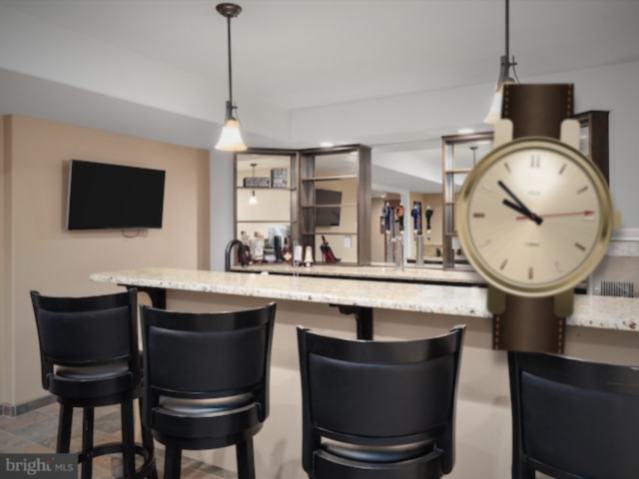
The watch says 9:52:14
